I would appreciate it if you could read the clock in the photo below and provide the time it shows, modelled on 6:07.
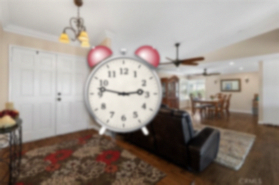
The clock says 2:47
